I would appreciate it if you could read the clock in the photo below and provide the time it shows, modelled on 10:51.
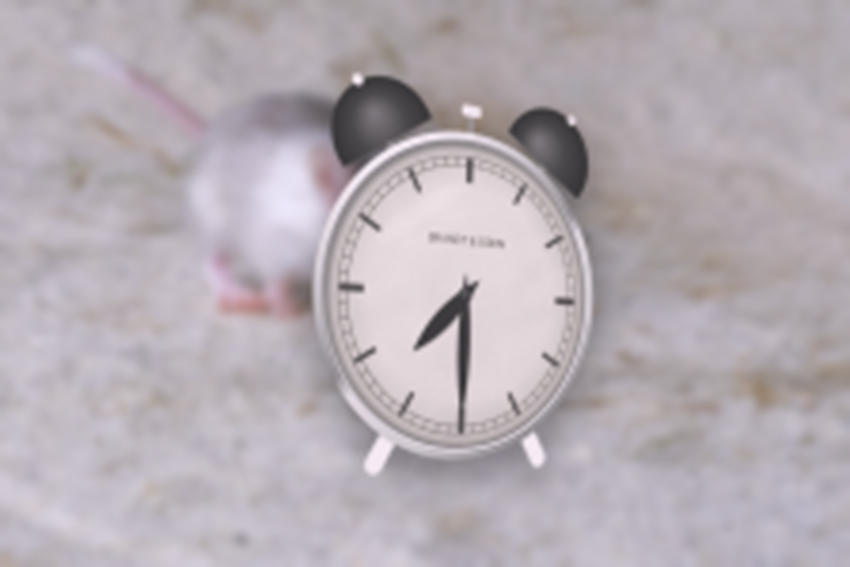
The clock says 7:30
